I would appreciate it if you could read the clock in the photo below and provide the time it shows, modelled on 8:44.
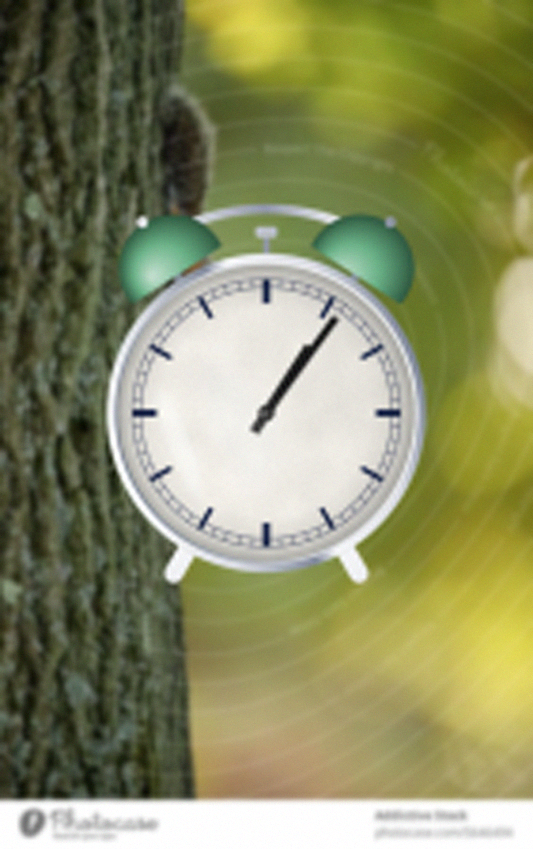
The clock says 1:06
